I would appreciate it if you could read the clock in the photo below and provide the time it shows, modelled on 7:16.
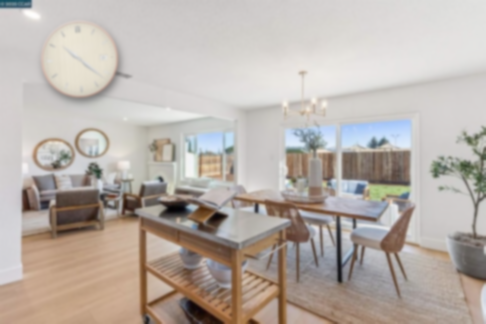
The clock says 10:22
